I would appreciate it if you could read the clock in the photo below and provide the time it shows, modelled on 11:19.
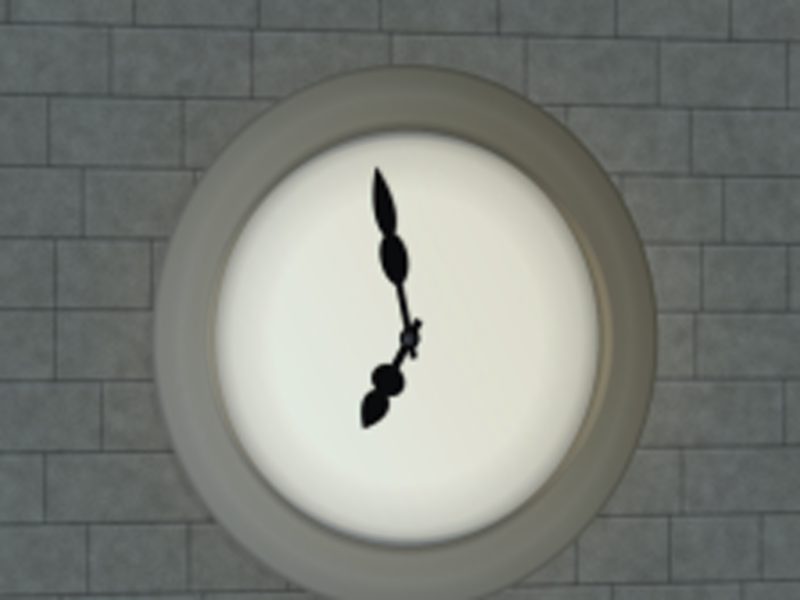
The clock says 6:58
